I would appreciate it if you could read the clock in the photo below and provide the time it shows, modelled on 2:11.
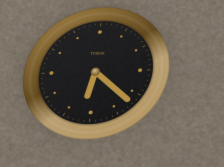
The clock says 6:22
